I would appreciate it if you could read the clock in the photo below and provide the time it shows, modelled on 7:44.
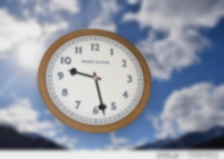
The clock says 9:28
